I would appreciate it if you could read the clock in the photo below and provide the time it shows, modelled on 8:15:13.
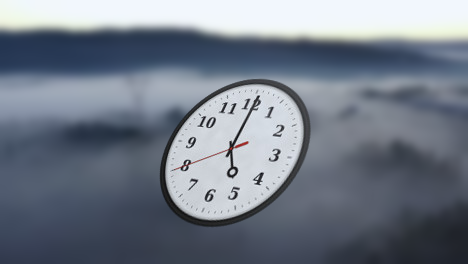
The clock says 5:00:40
